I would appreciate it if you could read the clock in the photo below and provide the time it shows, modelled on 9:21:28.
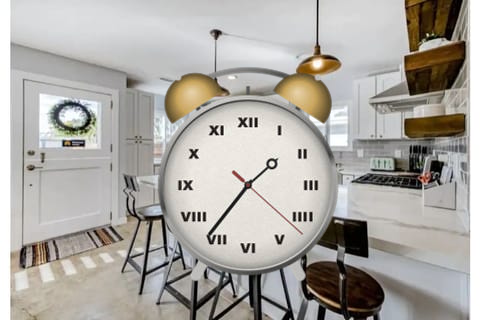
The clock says 1:36:22
